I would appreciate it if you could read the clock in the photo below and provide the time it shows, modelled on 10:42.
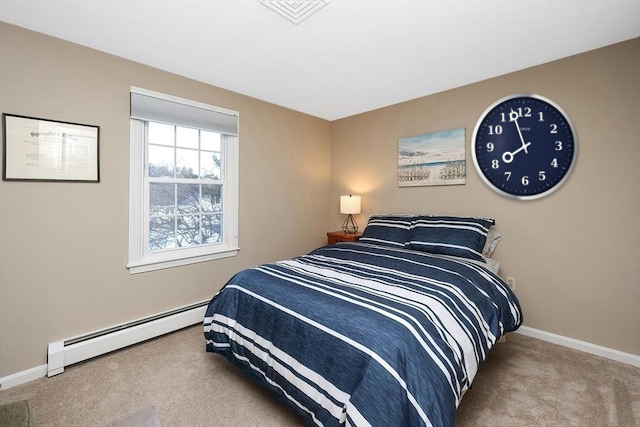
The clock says 7:57
